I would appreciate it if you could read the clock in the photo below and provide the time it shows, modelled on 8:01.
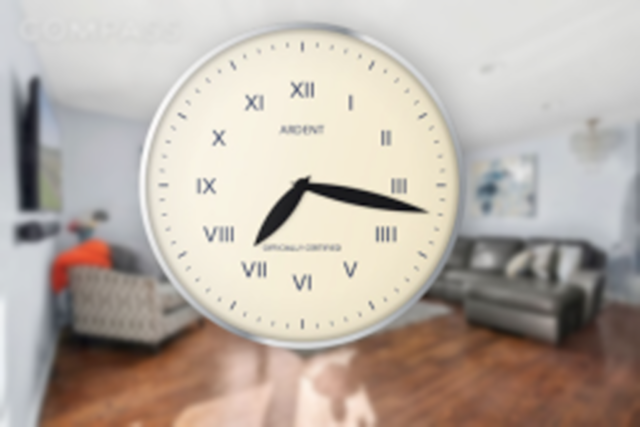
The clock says 7:17
